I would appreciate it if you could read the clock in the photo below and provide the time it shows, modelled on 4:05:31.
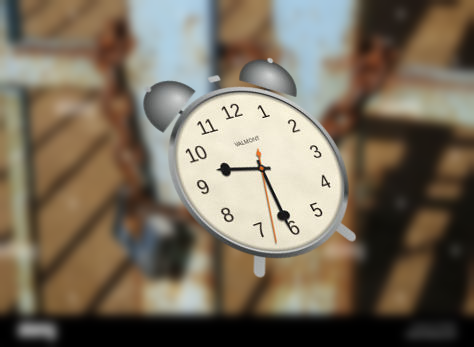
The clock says 9:30:33
